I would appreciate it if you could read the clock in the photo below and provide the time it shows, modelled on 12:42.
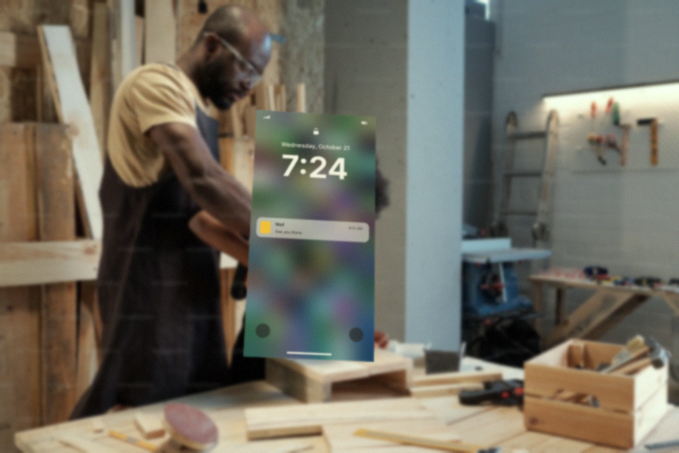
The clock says 7:24
